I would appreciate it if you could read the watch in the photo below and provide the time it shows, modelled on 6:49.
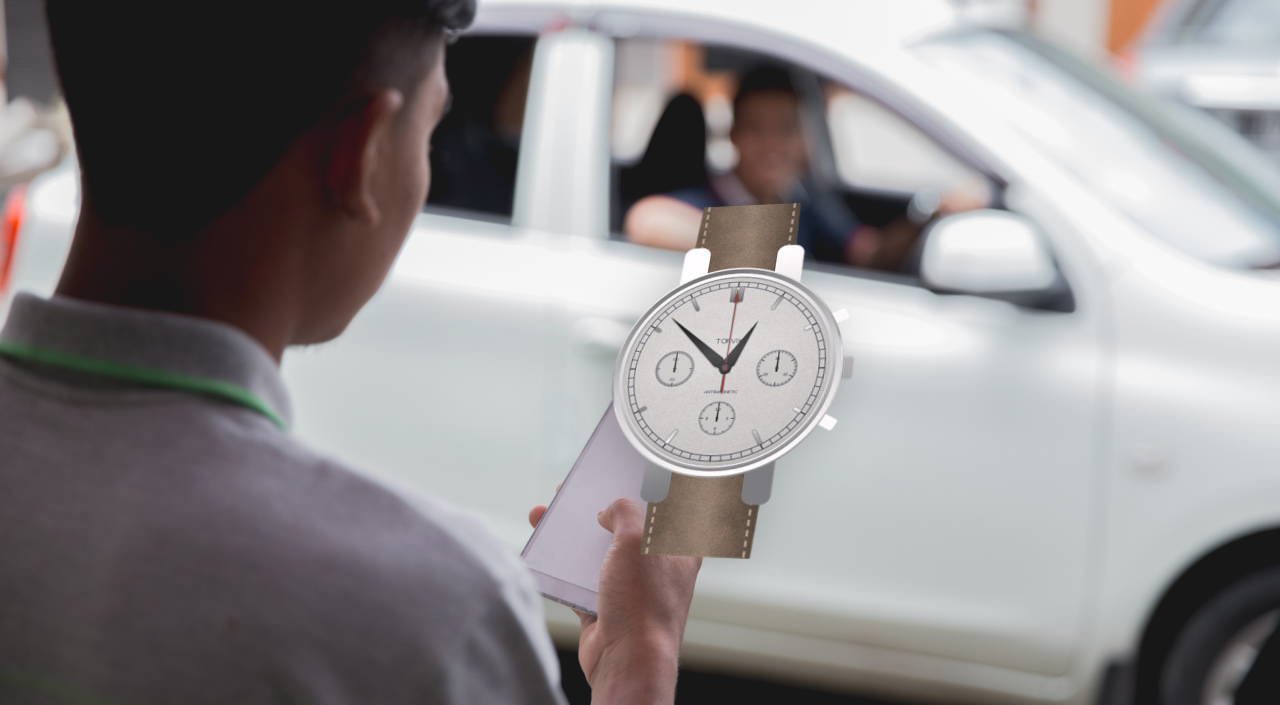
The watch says 12:52
